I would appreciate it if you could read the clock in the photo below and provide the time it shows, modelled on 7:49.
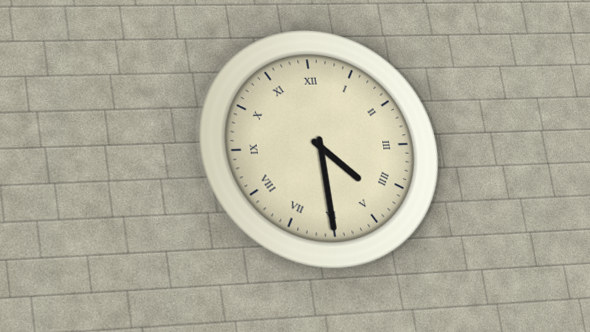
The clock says 4:30
